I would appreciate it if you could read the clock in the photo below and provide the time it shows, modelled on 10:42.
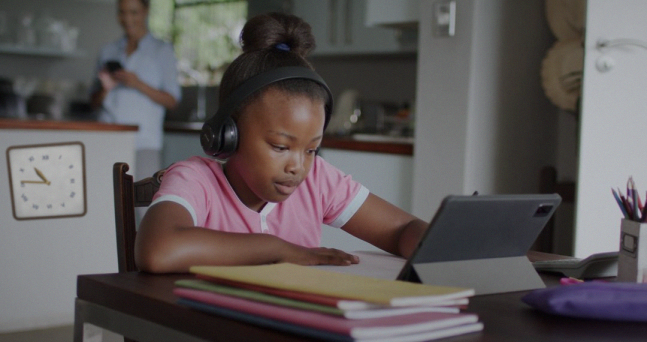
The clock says 10:46
